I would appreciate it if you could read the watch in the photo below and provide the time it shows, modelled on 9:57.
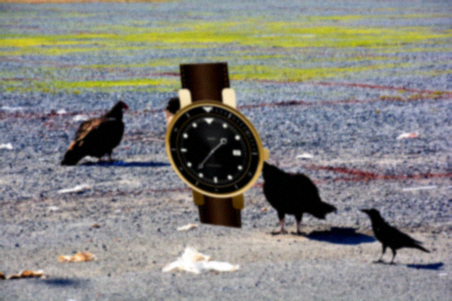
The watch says 1:37
